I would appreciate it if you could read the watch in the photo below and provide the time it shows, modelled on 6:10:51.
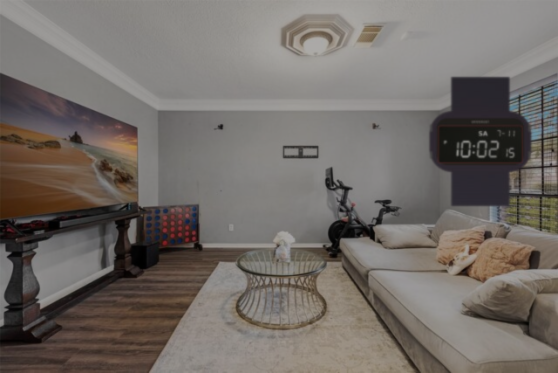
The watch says 10:02:15
